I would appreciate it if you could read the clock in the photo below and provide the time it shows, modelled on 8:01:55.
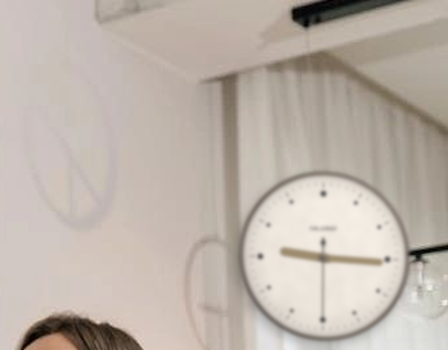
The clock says 9:15:30
